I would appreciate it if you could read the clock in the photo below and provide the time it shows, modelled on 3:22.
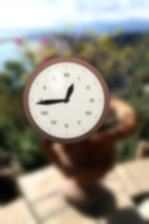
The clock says 12:44
